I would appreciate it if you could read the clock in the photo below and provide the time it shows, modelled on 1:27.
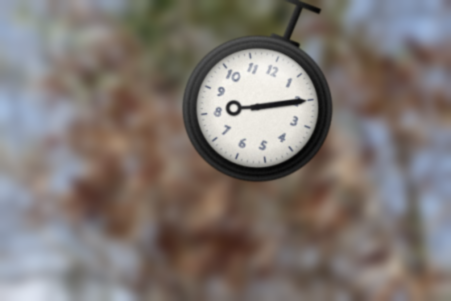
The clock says 8:10
